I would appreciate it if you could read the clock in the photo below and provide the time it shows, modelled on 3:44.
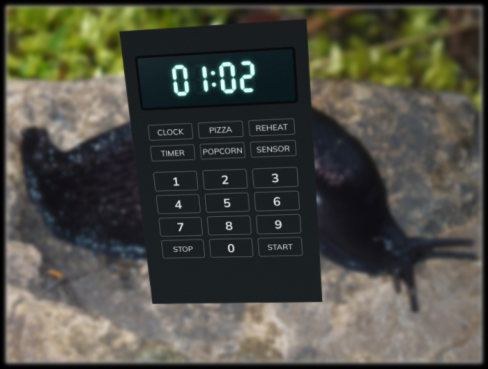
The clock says 1:02
